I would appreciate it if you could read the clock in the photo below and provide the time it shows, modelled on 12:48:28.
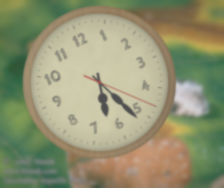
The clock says 6:26:23
